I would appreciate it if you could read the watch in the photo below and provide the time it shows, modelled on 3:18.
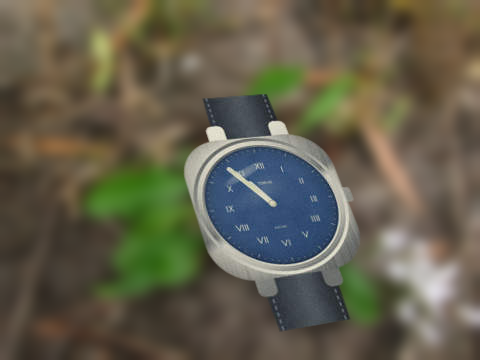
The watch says 10:54
